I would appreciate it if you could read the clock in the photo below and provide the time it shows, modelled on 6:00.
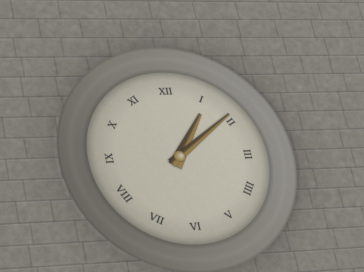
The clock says 1:09
